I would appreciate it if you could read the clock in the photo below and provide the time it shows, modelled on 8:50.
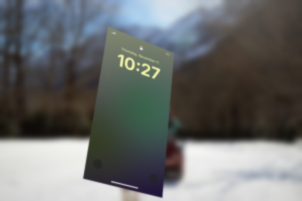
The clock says 10:27
